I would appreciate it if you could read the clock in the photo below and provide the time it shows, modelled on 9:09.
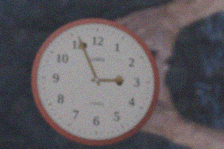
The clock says 2:56
